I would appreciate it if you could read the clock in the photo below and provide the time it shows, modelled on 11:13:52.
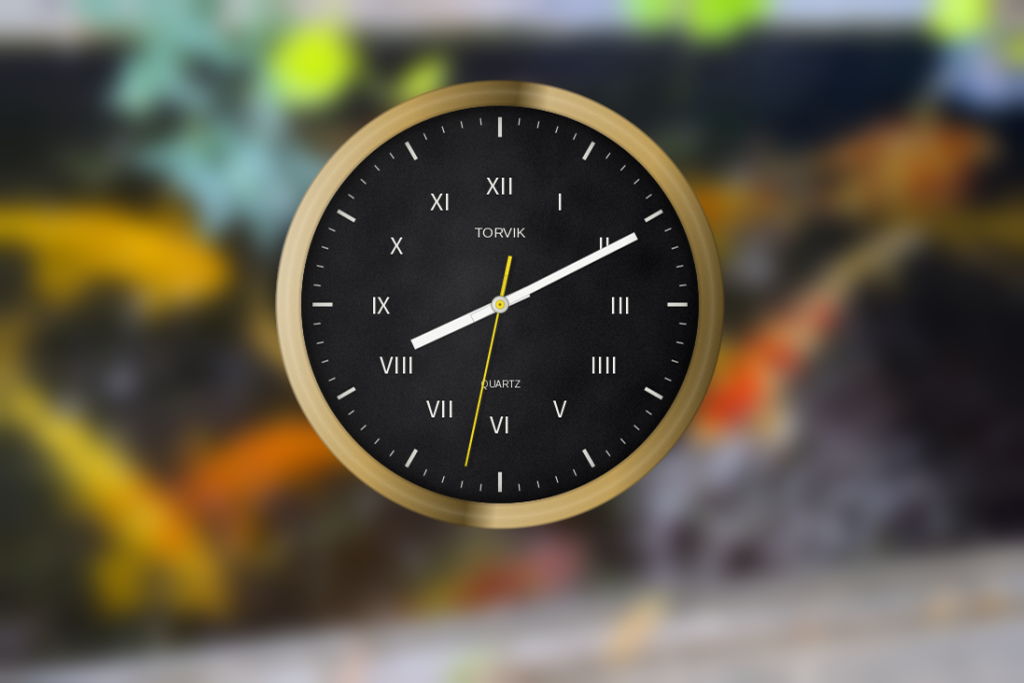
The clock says 8:10:32
